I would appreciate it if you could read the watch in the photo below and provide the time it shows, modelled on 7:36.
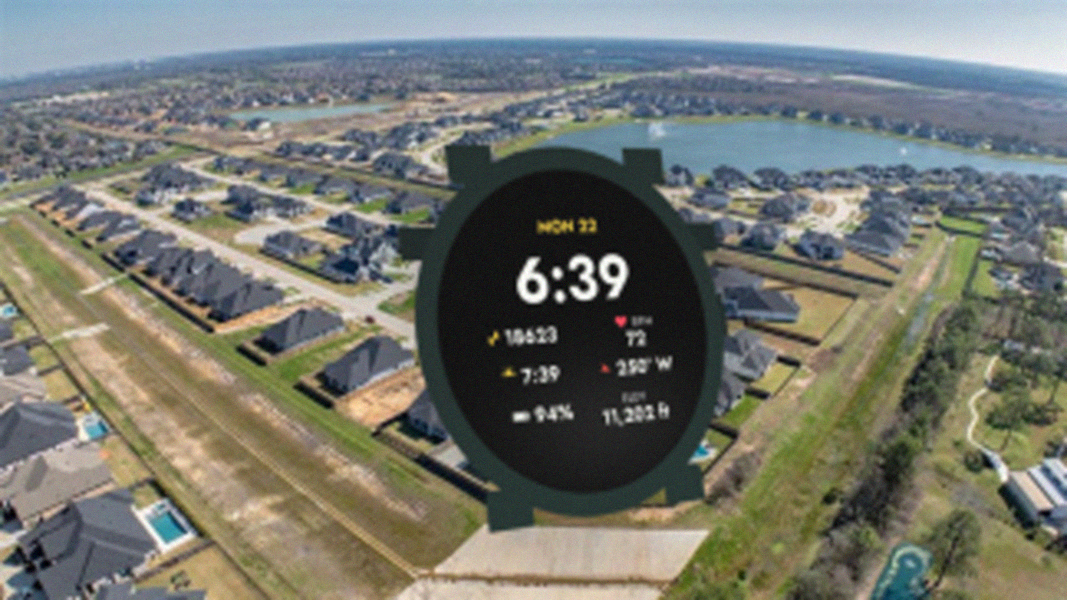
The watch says 6:39
